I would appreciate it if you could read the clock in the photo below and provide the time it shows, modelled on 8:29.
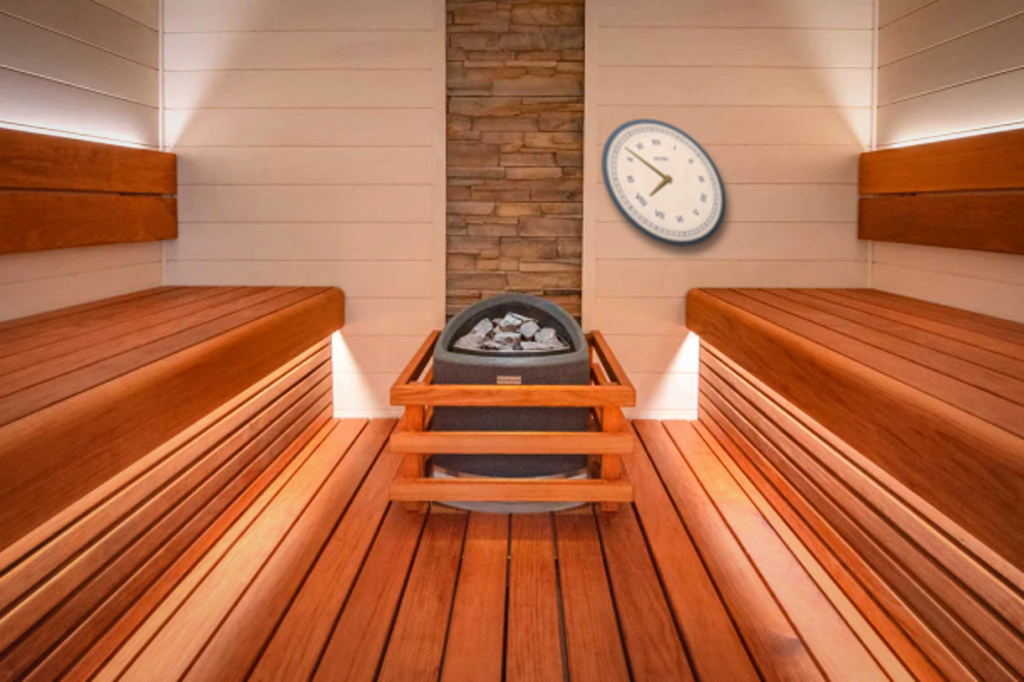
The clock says 7:52
